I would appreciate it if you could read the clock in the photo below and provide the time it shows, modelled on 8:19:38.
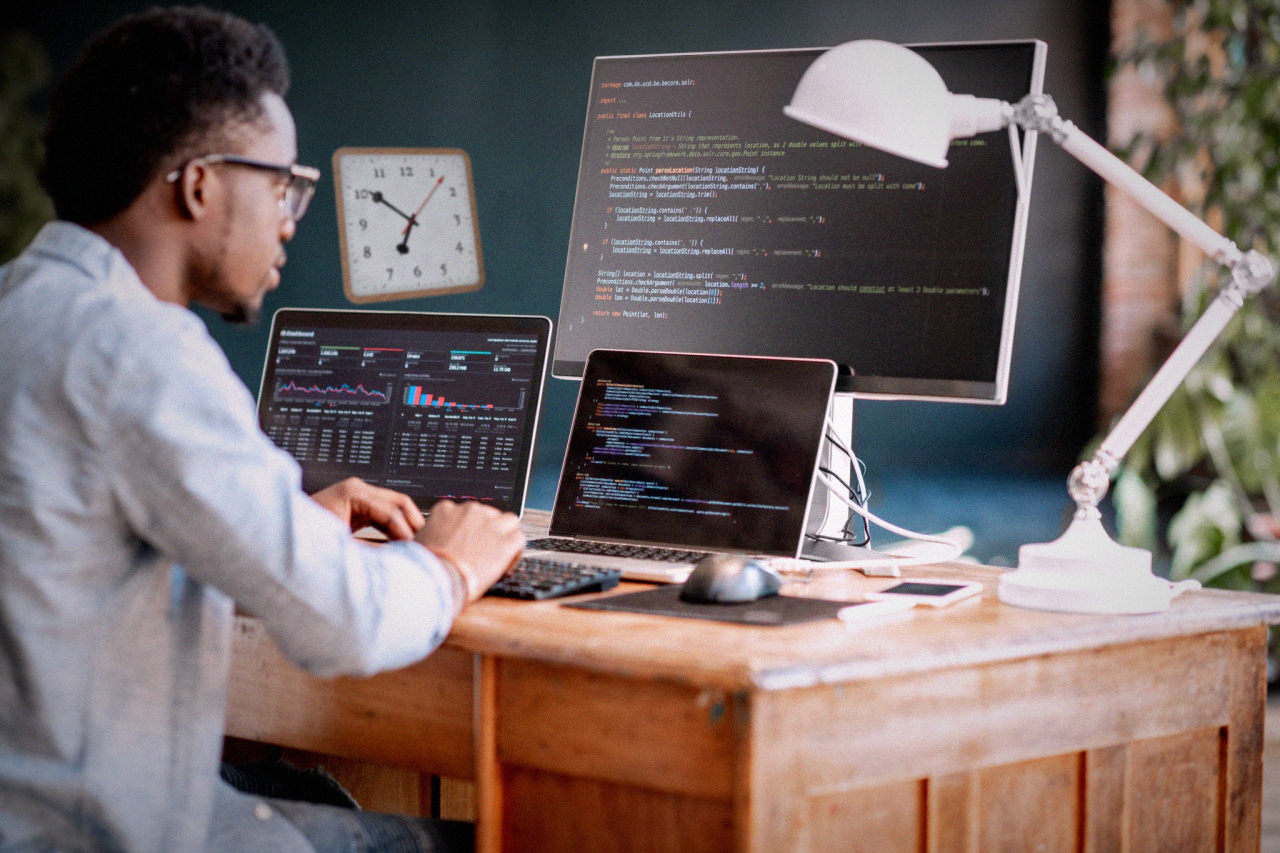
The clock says 6:51:07
